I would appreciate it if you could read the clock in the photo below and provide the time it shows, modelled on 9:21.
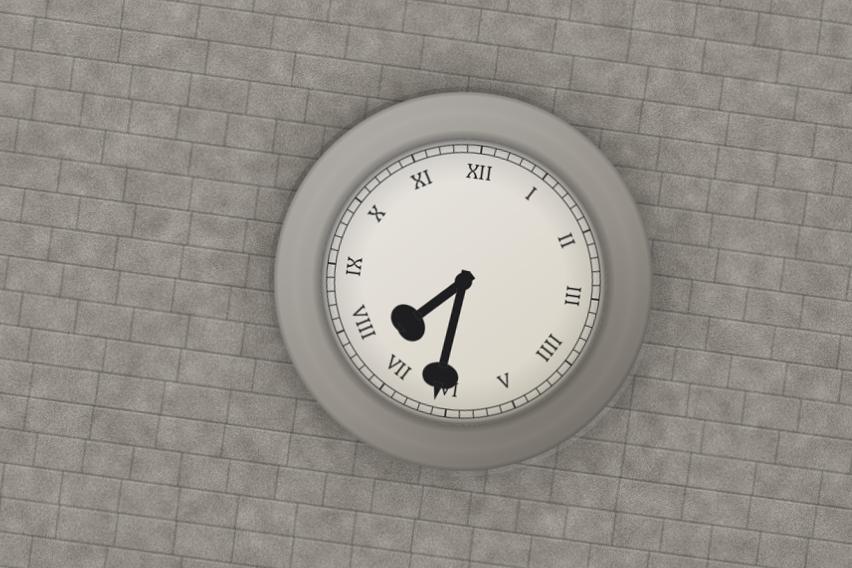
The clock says 7:31
